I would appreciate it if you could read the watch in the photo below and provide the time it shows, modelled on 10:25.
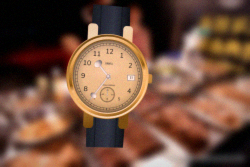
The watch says 10:36
